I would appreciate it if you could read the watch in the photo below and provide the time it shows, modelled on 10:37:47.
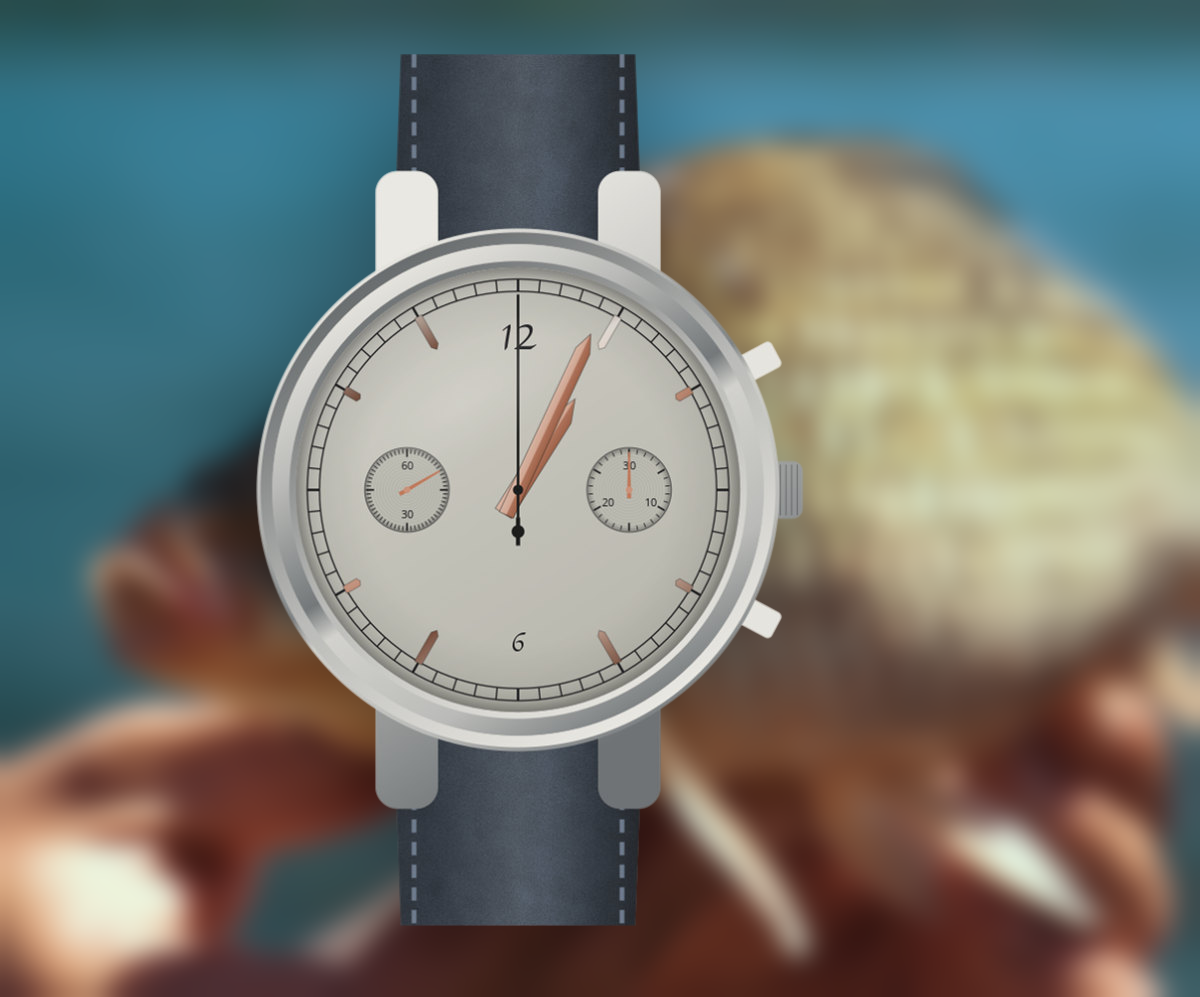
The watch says 1:04:10
